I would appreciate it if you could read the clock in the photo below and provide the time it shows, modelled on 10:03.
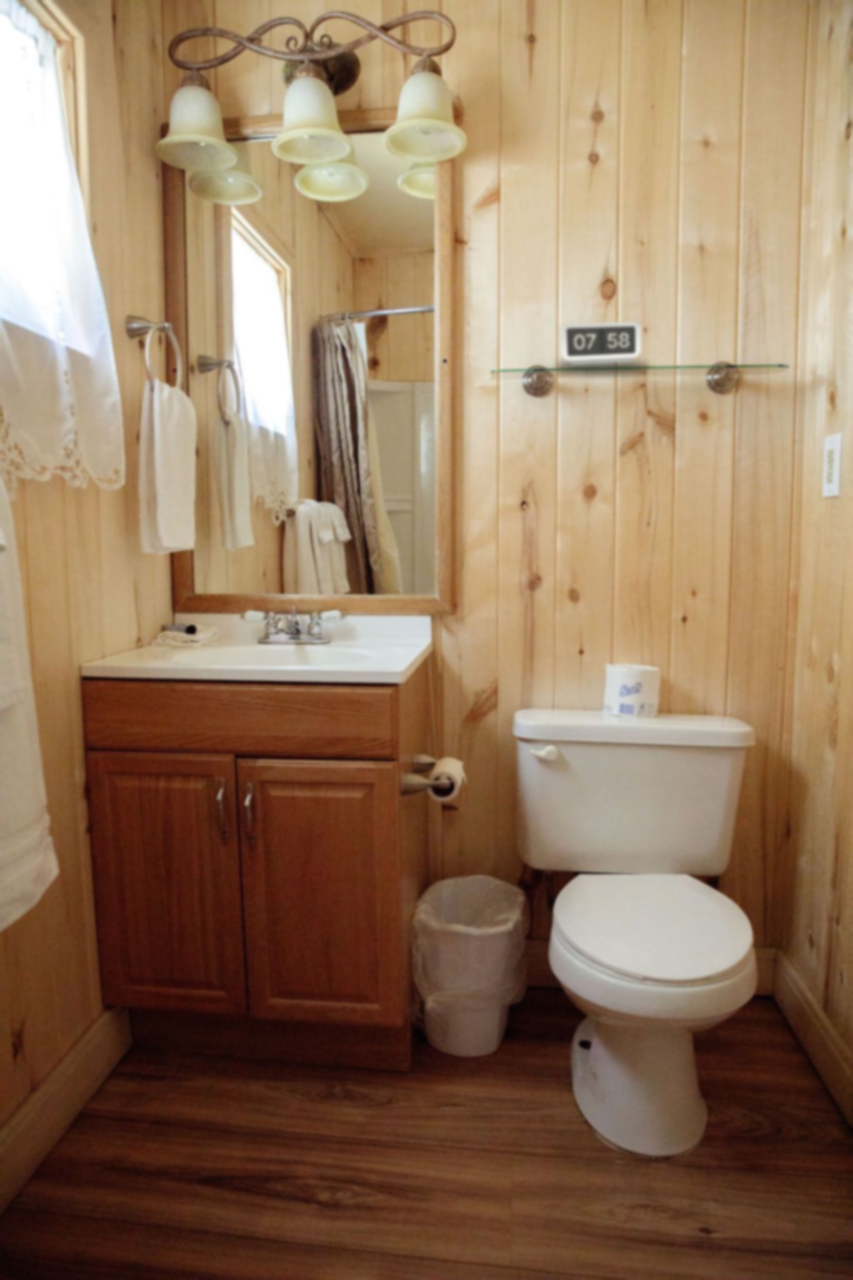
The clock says 7:58
